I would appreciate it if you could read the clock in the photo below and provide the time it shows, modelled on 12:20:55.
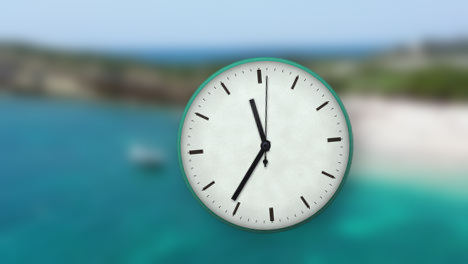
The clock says 11:36:01
